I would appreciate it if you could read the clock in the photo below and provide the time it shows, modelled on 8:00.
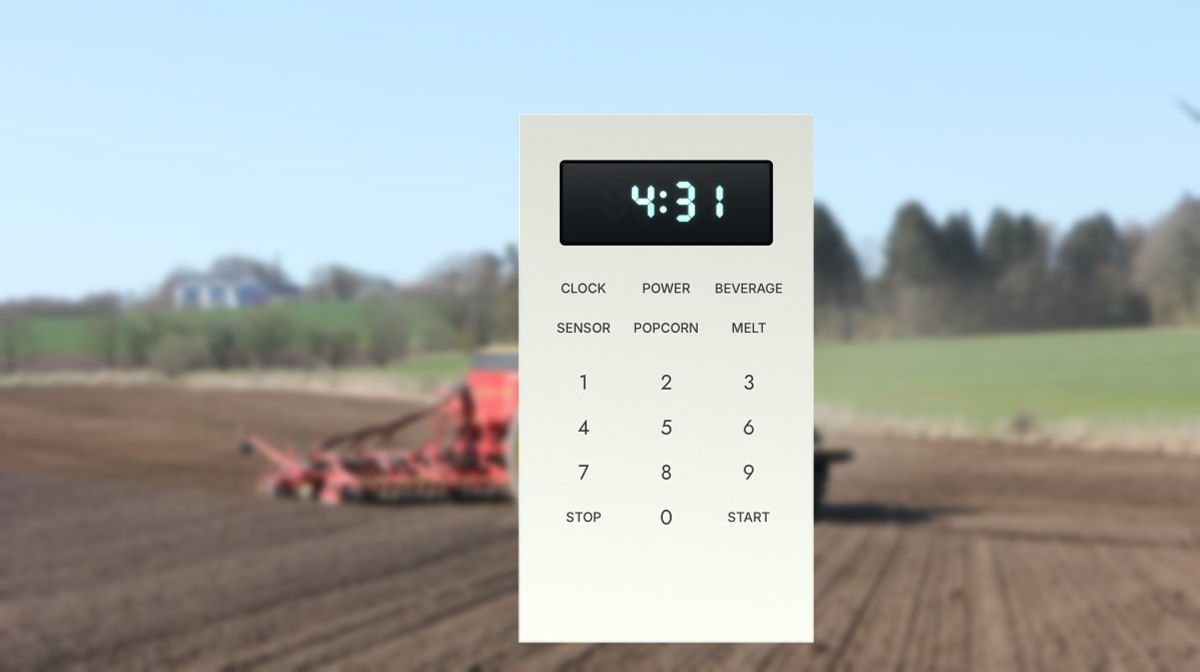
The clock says 4:31
